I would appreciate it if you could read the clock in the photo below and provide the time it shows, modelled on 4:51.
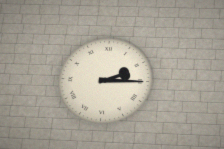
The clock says 2:15
